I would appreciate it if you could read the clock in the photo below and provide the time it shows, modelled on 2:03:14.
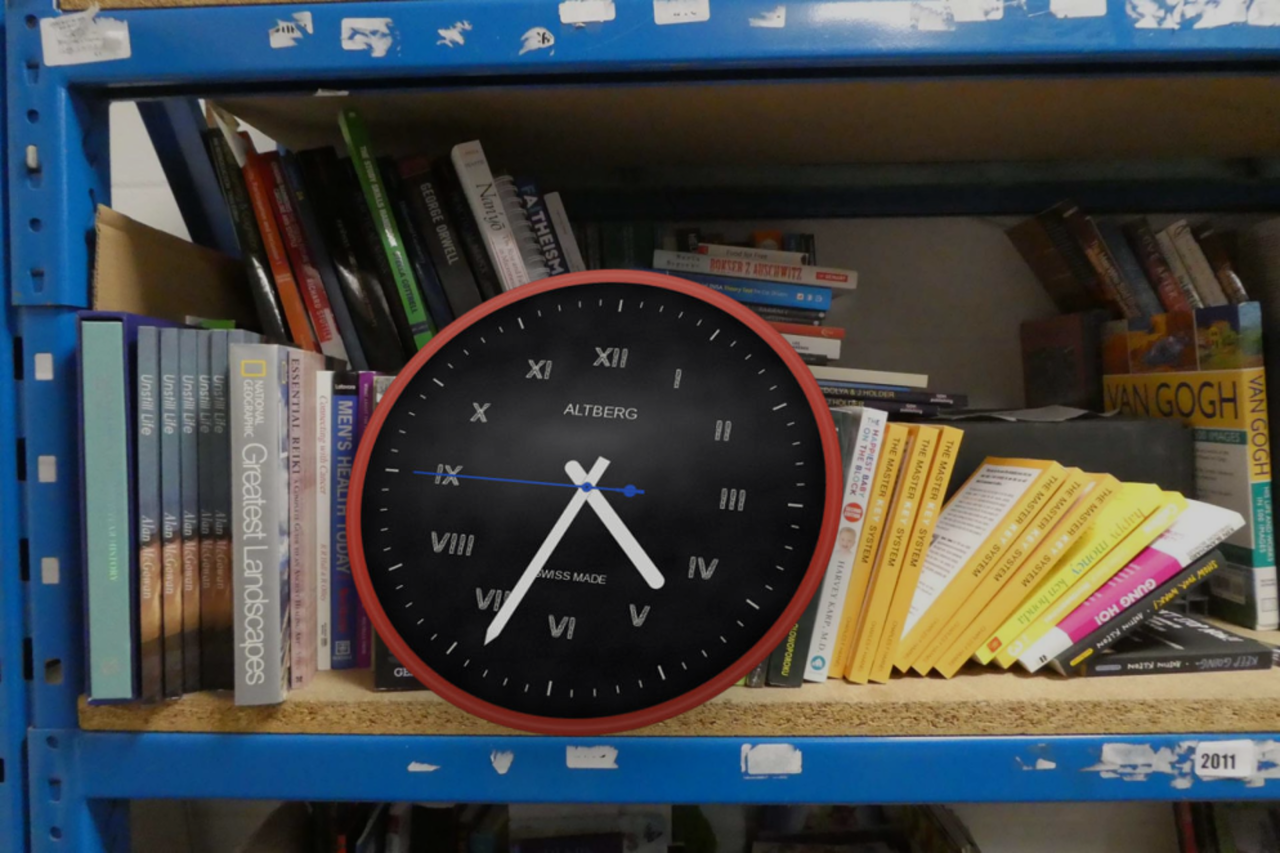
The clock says 4:33:45
